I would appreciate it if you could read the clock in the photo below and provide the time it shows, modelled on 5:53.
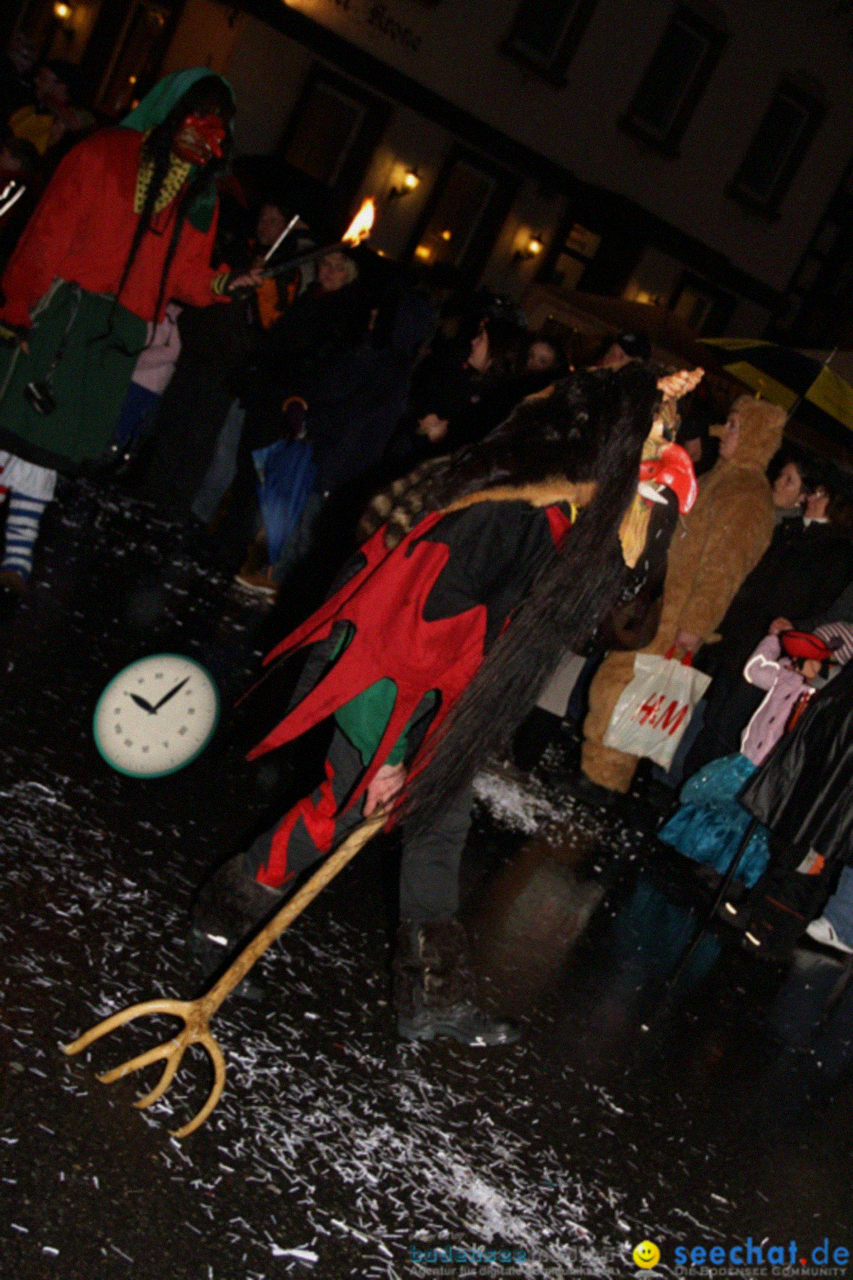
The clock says 10:07
